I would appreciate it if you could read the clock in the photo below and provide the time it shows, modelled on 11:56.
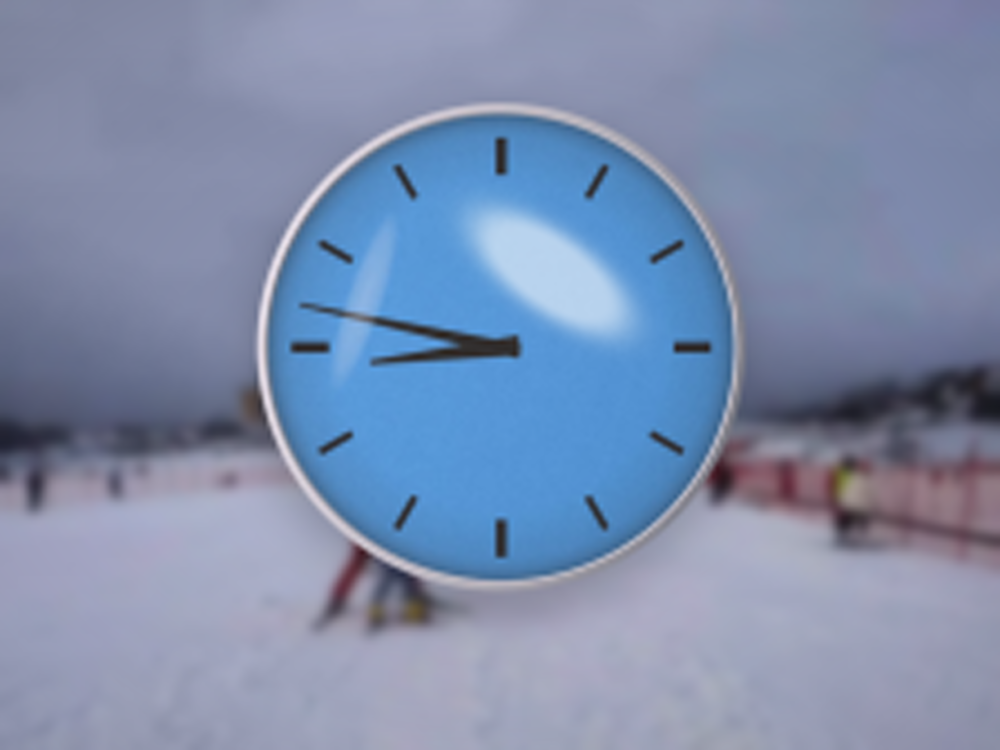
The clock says 8:47
